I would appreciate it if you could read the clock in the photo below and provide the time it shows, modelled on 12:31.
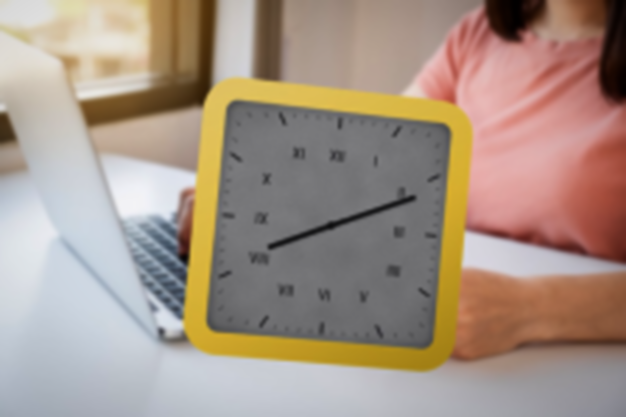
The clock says 8:11
